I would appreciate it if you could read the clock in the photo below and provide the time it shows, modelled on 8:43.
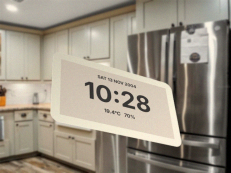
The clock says 10:28
